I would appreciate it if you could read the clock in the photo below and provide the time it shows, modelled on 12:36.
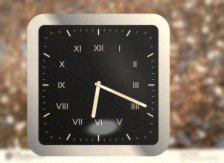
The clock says 6:19
